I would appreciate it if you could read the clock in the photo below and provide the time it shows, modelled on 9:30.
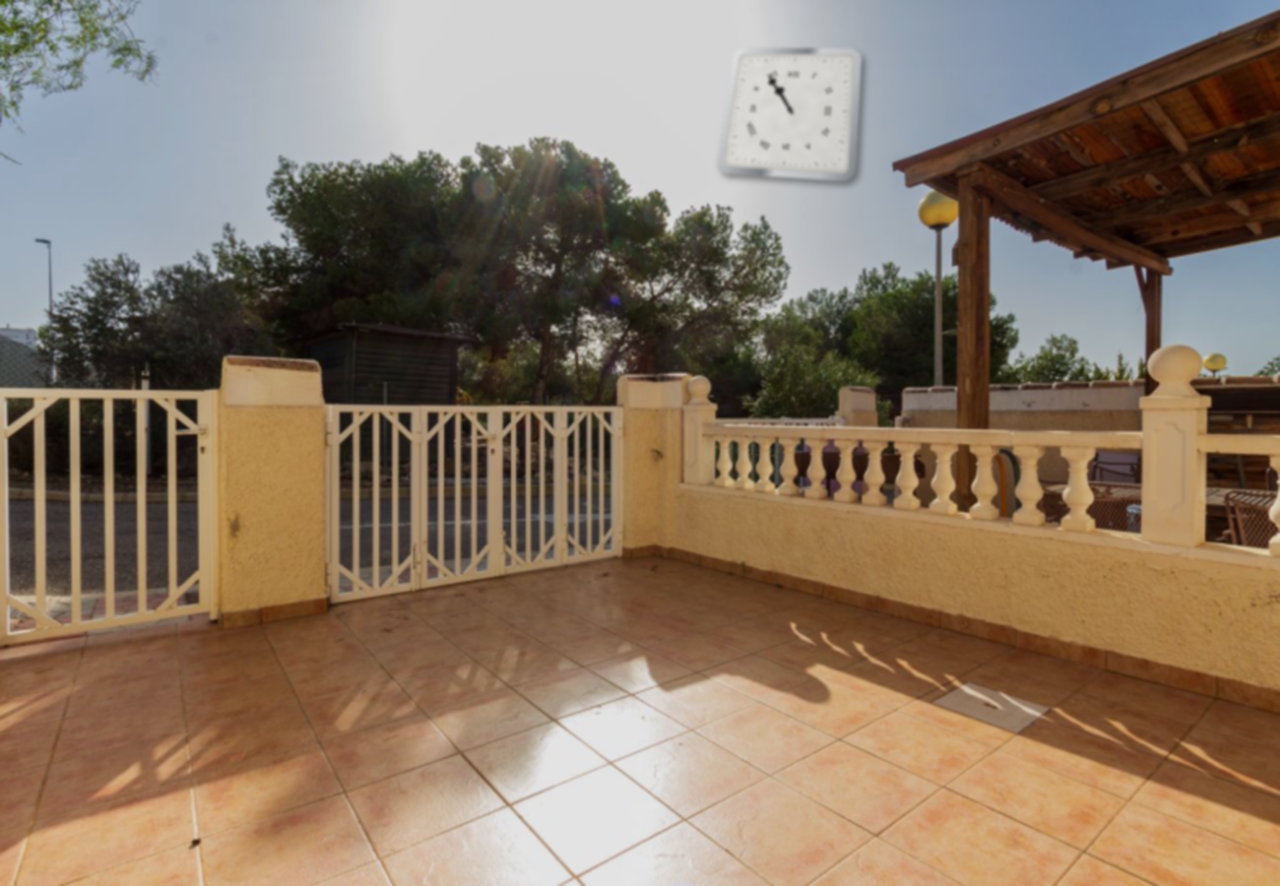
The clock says 10:54
